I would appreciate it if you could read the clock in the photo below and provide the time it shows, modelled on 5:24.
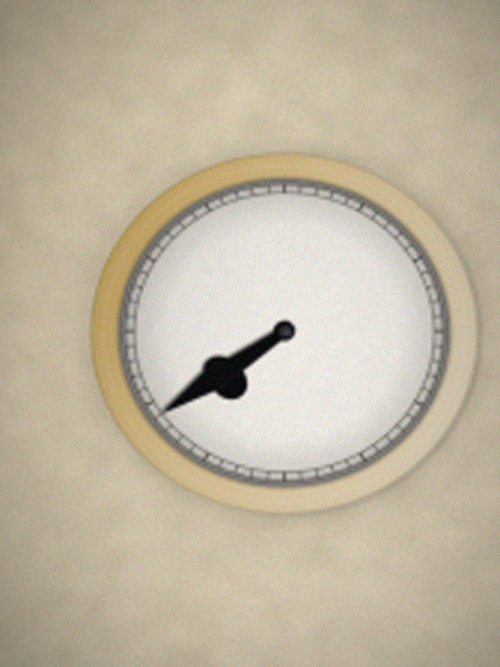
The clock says 7:39
